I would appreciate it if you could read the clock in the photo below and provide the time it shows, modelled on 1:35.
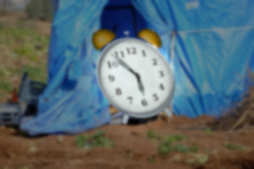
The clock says 5:53
